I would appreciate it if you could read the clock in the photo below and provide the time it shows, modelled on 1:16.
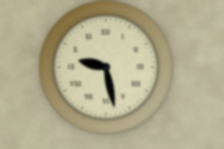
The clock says 9:28
